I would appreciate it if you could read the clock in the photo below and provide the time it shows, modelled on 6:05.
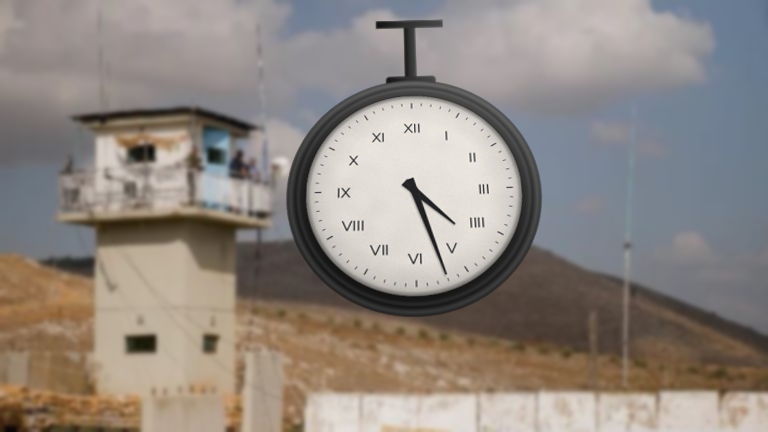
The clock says 4:27
